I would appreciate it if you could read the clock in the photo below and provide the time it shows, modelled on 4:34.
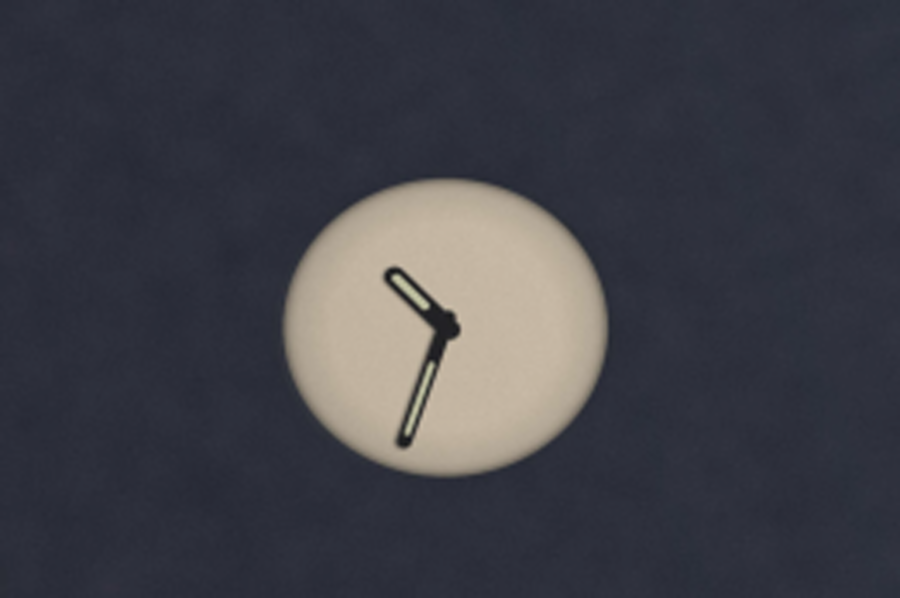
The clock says 10:33
